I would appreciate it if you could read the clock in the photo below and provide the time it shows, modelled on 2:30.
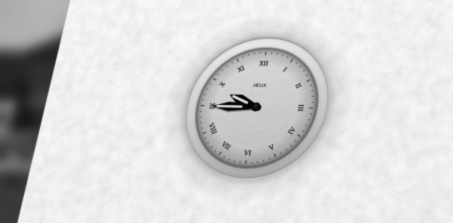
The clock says 9:45
